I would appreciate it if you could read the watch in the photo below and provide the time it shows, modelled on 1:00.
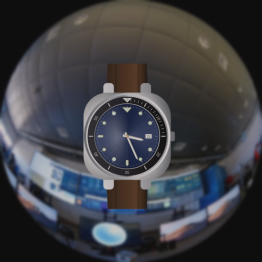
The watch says 3:26
